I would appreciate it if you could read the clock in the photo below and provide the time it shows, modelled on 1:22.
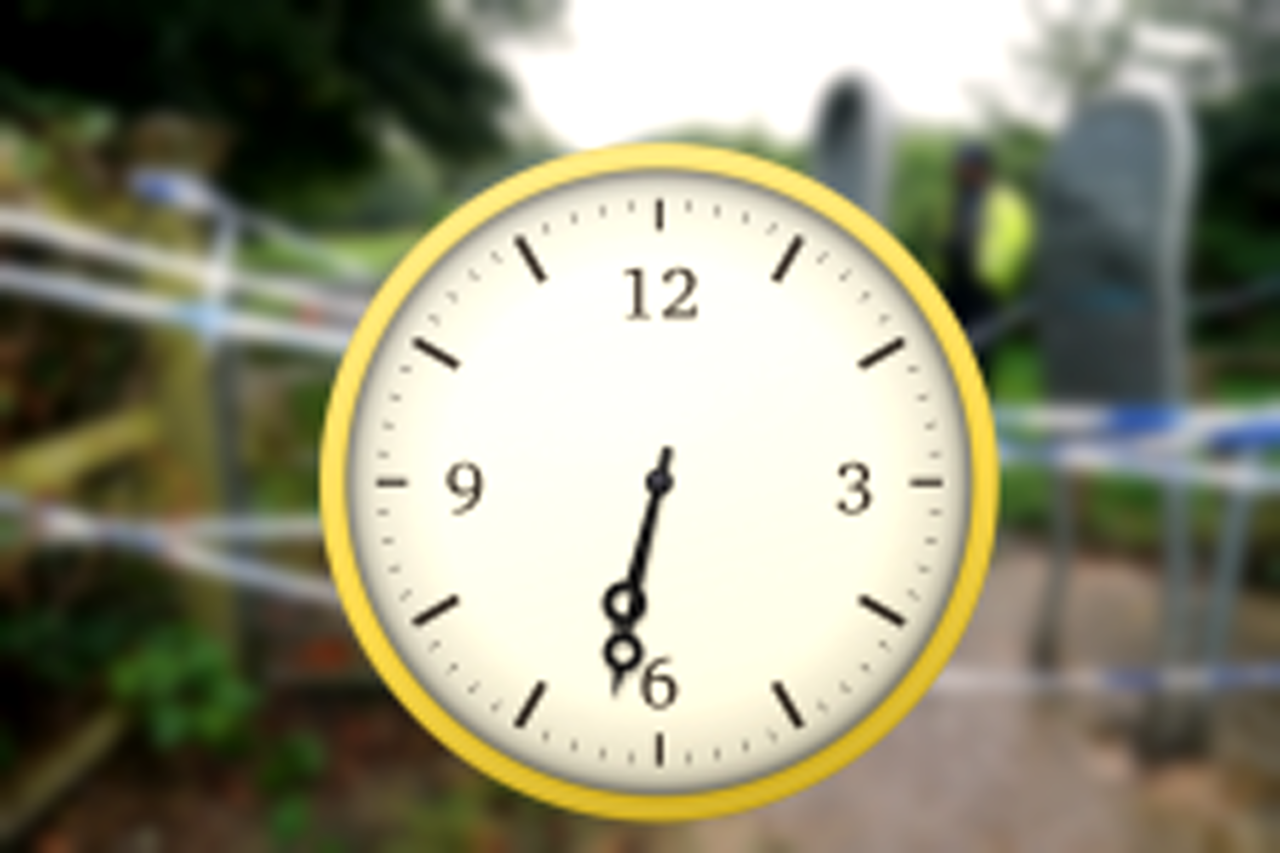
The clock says 6:32
